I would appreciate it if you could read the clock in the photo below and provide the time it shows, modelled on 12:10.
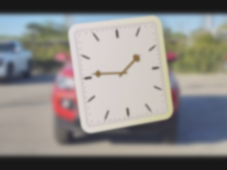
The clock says 1:46
